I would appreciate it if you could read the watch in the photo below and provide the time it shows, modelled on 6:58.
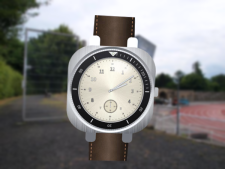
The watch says 2:09
